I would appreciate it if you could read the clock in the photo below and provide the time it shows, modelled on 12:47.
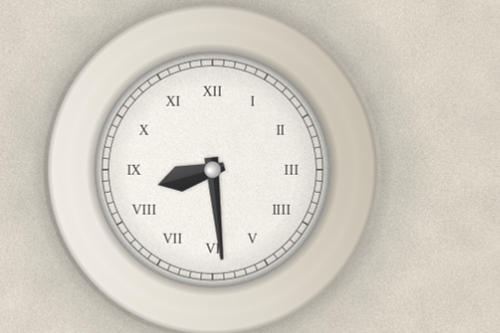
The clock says 8:29
